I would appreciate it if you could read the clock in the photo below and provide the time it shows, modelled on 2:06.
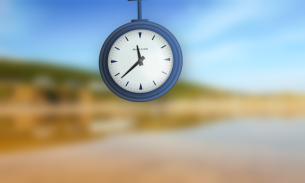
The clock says 11:38
